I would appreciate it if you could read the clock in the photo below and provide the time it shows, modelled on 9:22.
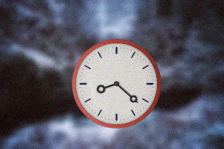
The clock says 8:22
